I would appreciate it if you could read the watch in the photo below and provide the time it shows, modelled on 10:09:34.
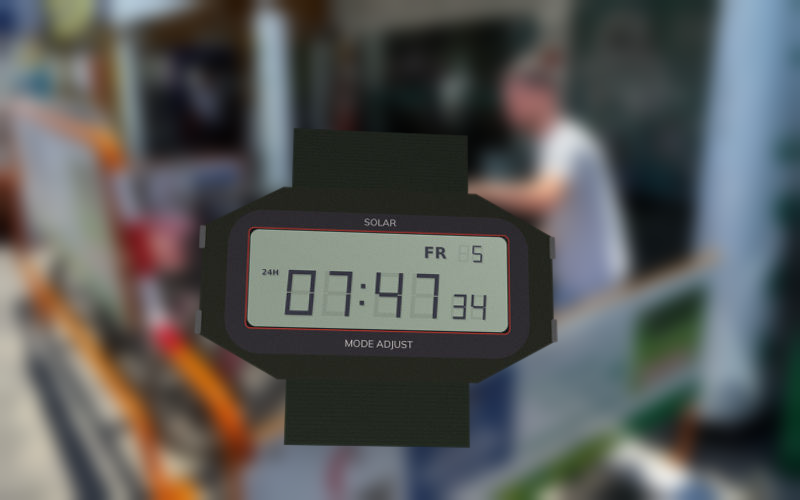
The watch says 7:47:34
